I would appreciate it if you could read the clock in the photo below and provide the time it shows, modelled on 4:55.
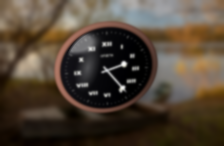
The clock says 2:24
